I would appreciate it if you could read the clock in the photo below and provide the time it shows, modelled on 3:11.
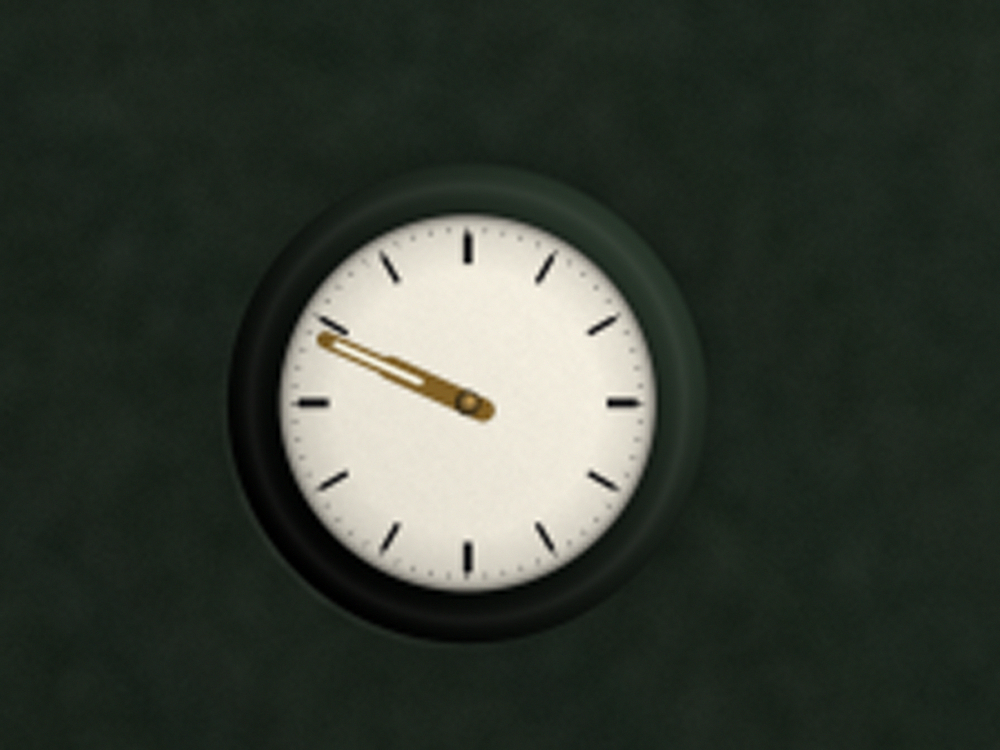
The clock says 9:49
